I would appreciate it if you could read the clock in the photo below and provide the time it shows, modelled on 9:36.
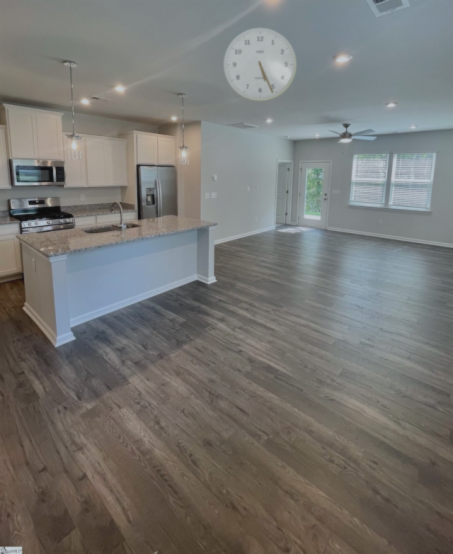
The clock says 5:26
